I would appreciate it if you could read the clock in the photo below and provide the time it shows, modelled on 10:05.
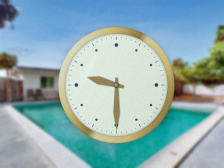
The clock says 9:30
